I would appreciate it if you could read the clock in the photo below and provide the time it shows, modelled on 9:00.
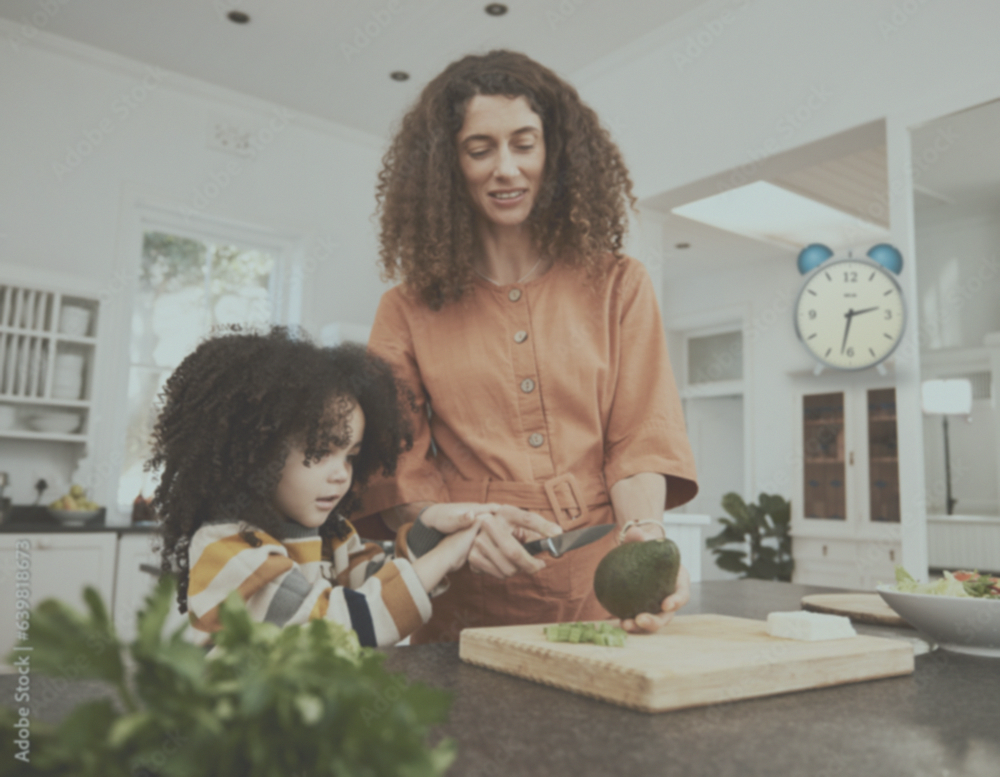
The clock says 2:32
